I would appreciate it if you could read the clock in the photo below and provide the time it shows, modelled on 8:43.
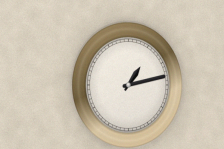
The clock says 1:13
